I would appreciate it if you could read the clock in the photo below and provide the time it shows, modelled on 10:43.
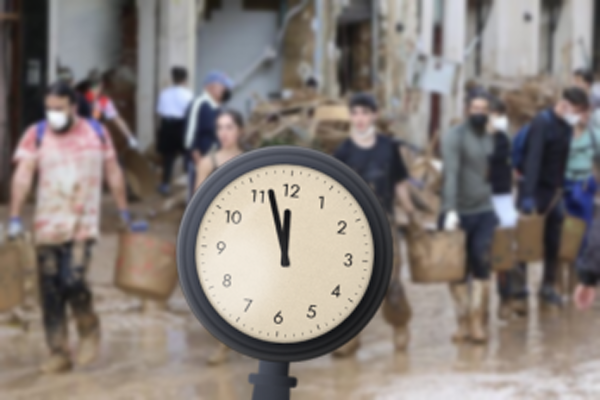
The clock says 11:57
